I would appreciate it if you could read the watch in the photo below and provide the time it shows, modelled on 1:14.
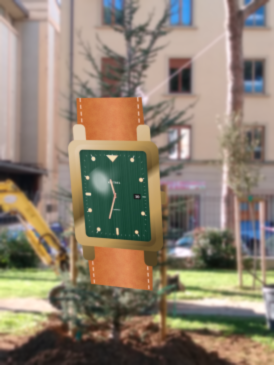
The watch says 11:33
